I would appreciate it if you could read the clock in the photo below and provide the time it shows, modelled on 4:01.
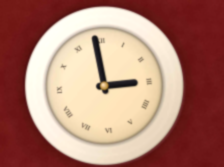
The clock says 2:59
